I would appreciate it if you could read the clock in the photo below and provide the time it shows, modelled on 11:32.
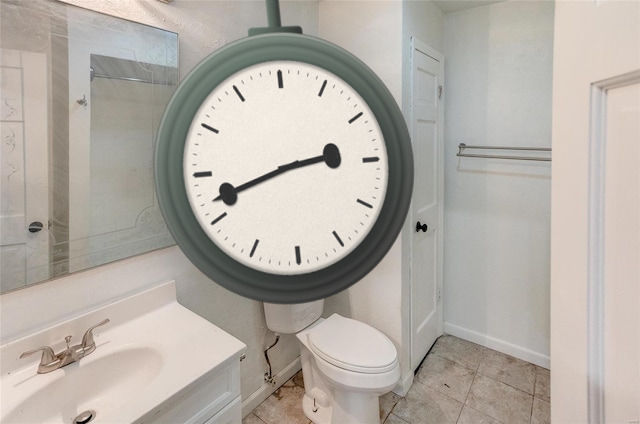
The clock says 2:42
